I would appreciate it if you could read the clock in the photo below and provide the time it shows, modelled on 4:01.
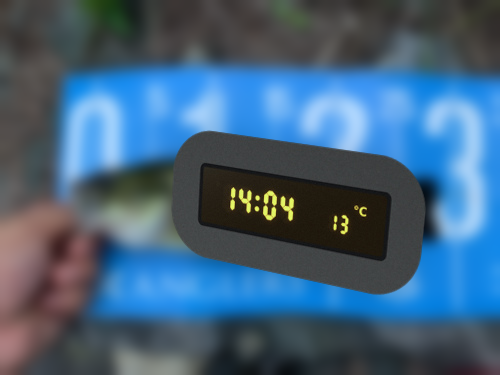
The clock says 14:04
